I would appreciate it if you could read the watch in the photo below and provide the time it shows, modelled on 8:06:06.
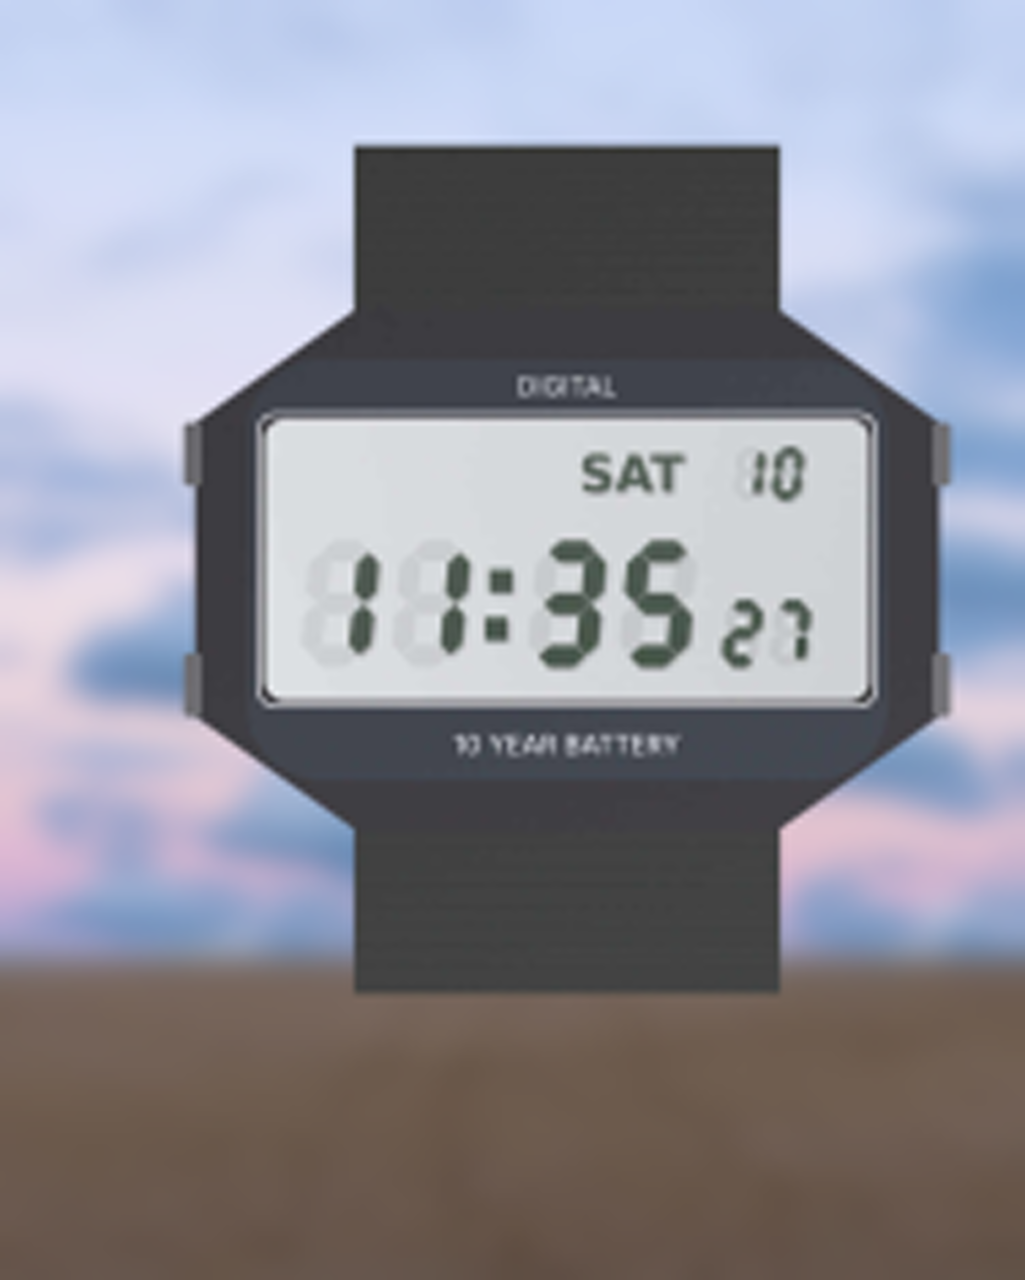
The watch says 11:35:27
